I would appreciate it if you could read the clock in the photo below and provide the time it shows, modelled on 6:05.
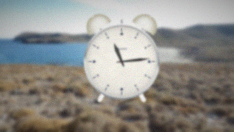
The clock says 11:14
